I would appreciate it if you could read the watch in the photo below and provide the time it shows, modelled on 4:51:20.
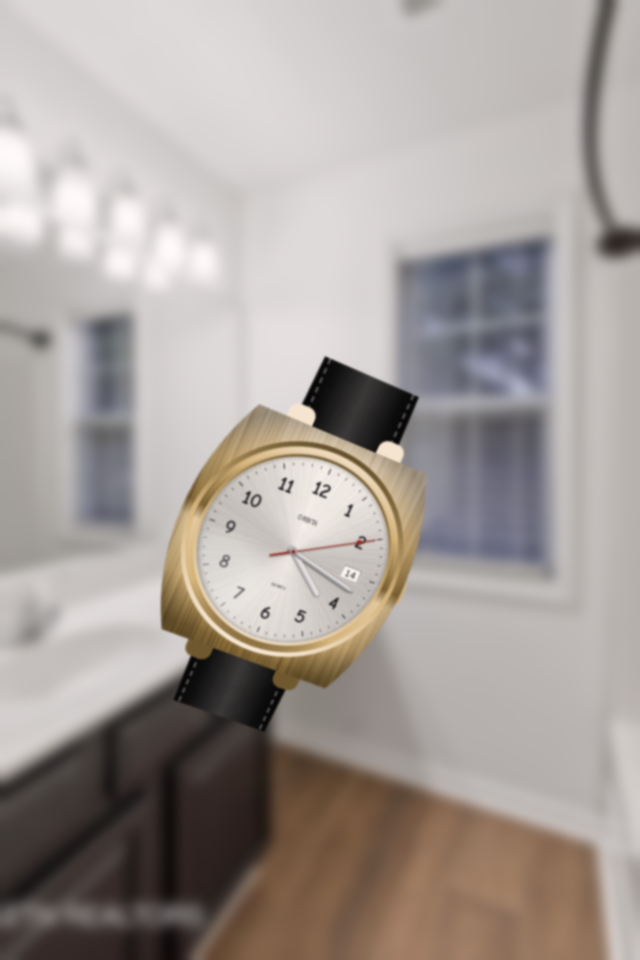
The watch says 4:17:10
